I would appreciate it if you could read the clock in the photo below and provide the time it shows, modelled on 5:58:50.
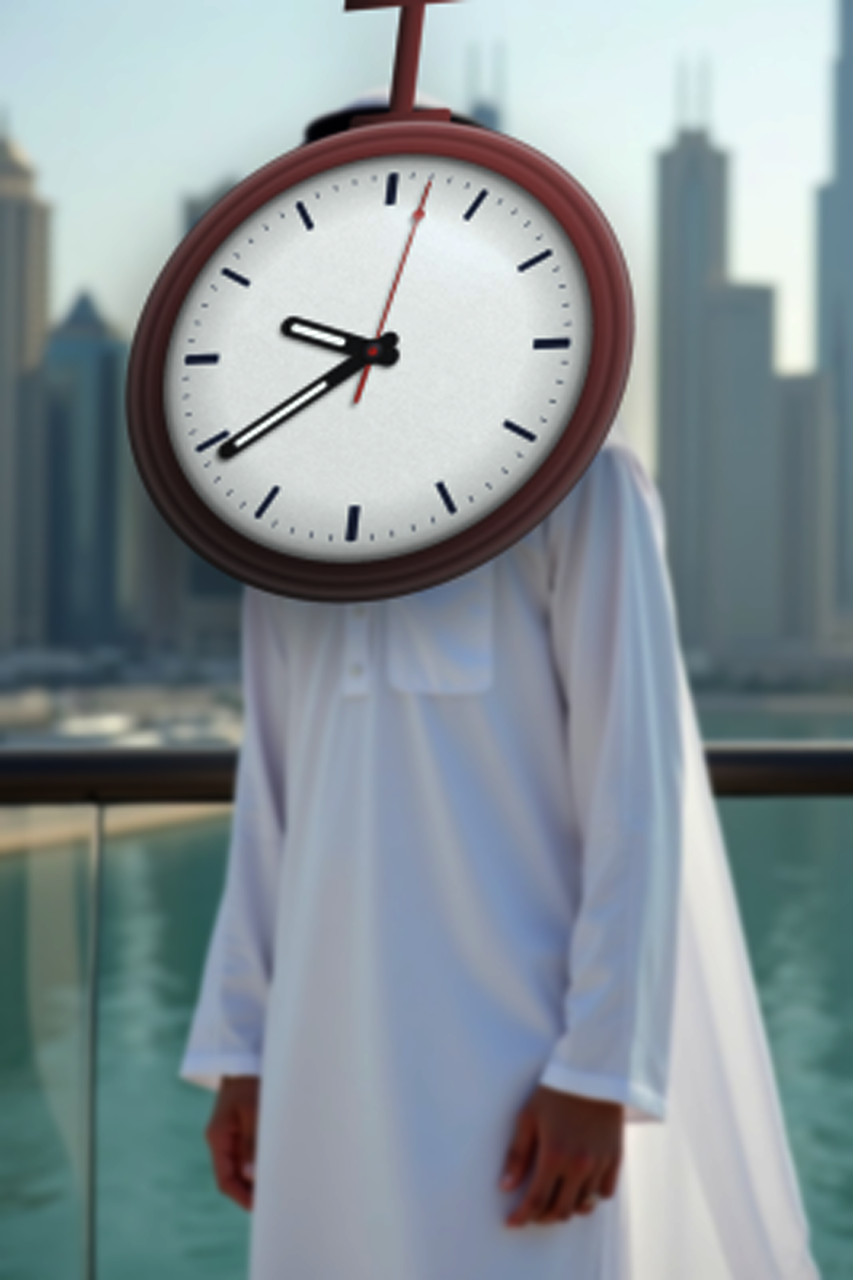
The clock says 9:39:02
